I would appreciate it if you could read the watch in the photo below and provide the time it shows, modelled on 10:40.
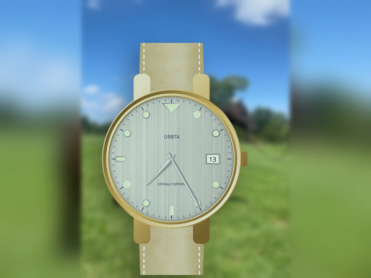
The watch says 7:25
